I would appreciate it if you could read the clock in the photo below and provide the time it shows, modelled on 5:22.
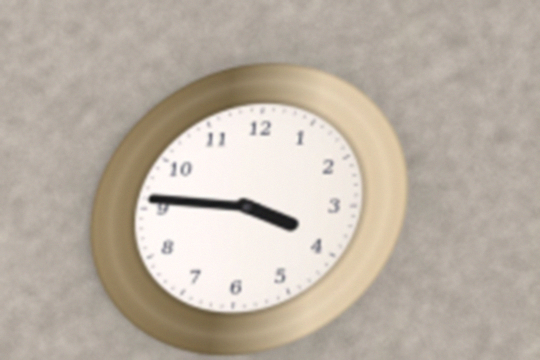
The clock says 3:46
